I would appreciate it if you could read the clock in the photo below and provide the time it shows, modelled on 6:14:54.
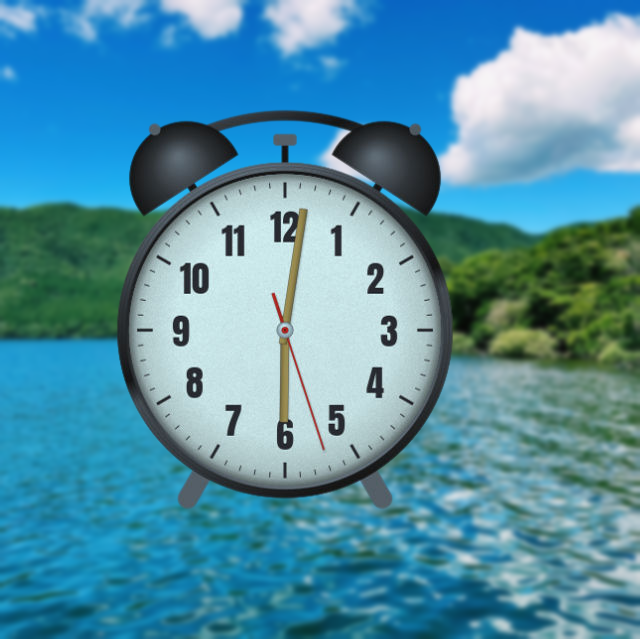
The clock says 6:01:27
